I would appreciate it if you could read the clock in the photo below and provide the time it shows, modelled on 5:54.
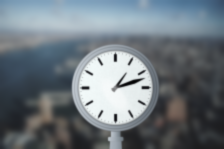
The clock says 1:12
